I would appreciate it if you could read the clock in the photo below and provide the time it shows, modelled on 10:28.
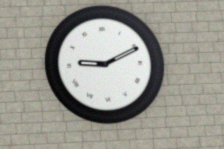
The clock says 9:11
